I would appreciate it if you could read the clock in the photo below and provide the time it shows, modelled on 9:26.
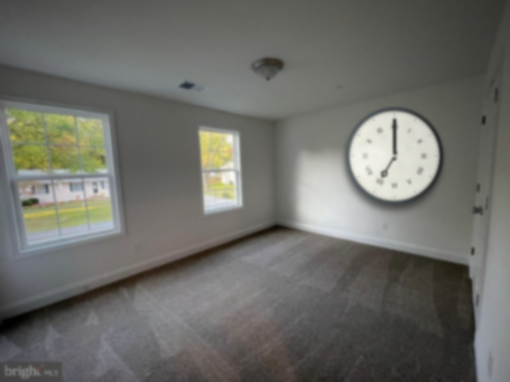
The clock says 7:00
